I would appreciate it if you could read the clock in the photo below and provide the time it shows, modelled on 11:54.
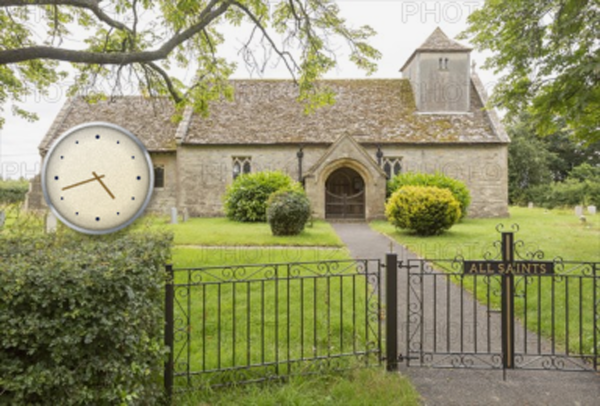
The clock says 4:42
